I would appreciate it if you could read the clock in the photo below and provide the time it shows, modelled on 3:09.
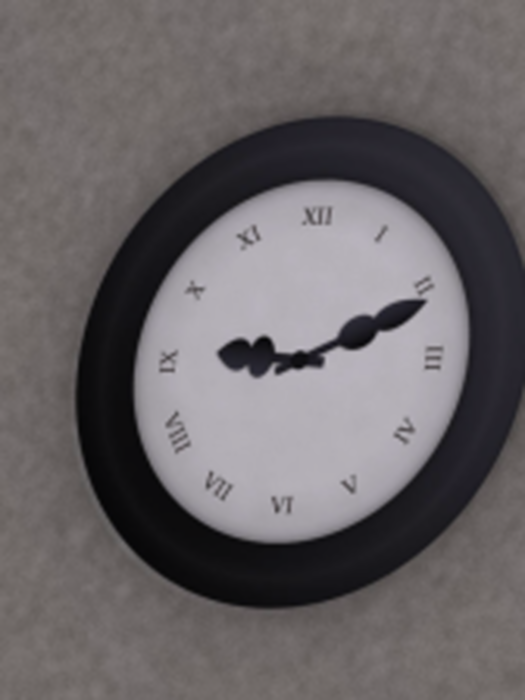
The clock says 9:11
